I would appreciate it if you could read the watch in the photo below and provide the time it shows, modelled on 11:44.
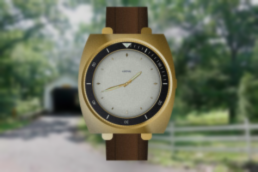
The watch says 1:42
